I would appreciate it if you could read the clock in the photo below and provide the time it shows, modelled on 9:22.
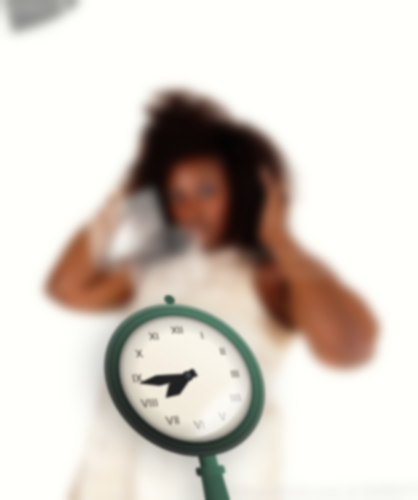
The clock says 7:44
